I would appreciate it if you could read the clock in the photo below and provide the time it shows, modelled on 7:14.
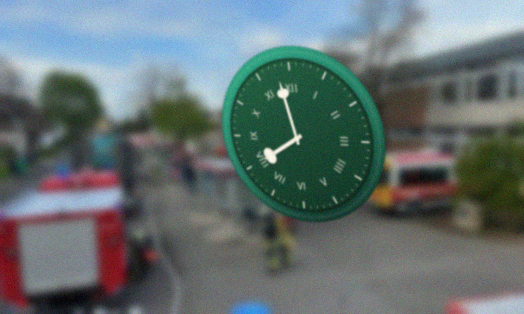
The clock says 7:58
